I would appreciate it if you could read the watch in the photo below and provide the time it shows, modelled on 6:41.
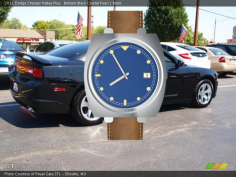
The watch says 7:55
